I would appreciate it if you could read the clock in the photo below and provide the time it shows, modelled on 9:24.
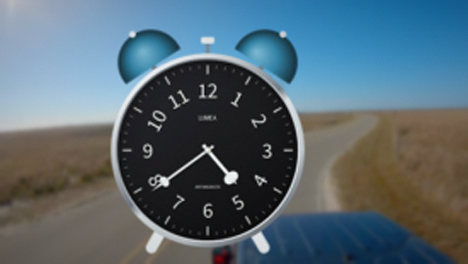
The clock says 4:39
